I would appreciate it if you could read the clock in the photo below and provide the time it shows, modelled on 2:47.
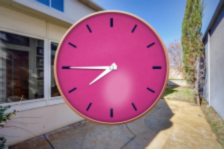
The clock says 7:45
